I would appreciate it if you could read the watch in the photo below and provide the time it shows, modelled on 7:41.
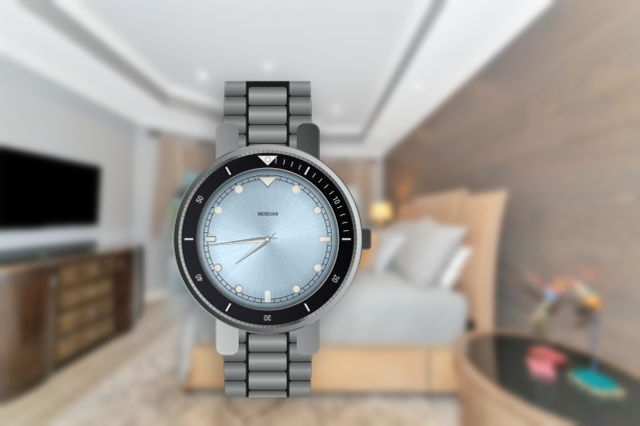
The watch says 7:44
